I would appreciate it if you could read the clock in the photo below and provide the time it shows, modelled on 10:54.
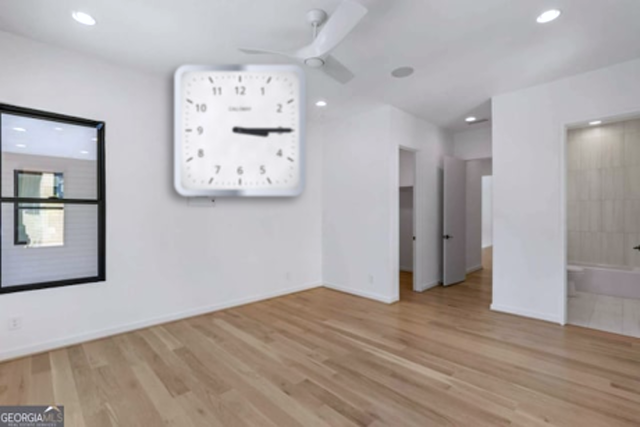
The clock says 3:15
